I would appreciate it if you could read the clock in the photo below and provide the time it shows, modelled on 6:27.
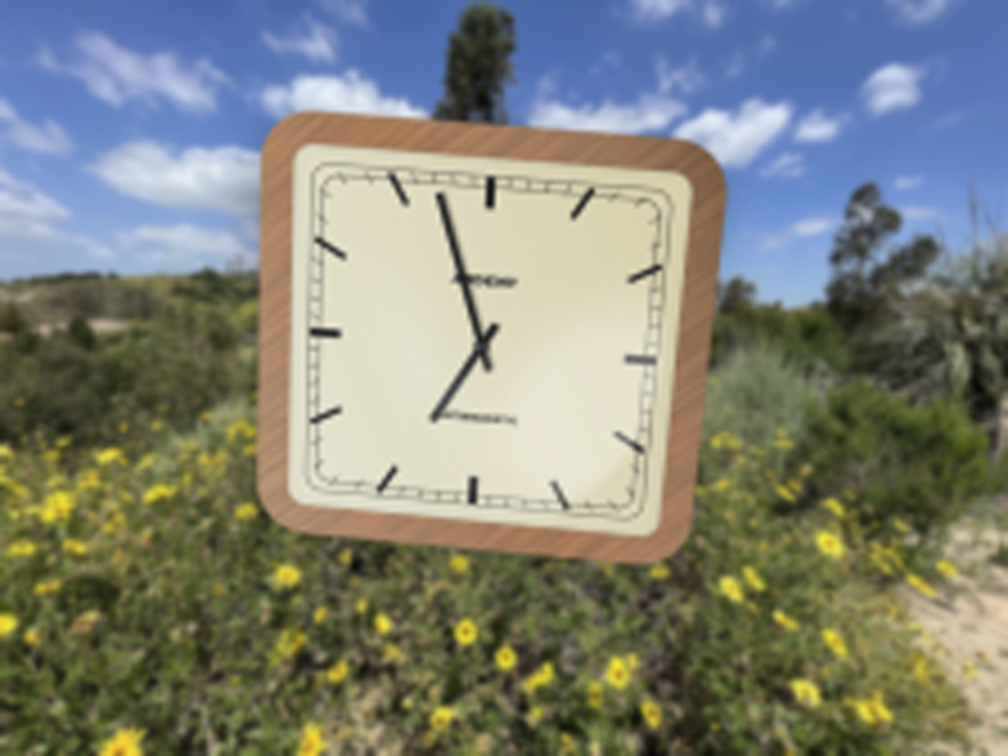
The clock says 6:57
